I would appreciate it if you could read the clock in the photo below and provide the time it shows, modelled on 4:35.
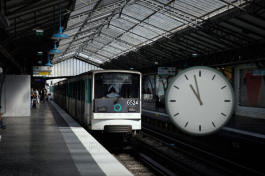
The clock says 10:58
